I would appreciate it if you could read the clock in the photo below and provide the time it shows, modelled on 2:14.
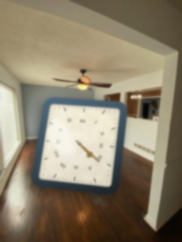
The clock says 4:21
